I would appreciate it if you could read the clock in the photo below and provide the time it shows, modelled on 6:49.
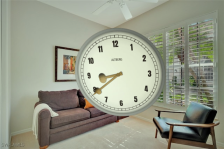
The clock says 8:39
